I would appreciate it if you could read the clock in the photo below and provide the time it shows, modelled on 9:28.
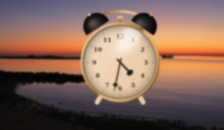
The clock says 4:32
